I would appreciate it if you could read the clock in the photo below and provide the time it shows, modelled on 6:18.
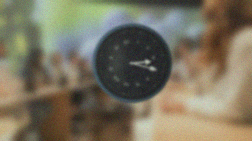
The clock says 3:20
